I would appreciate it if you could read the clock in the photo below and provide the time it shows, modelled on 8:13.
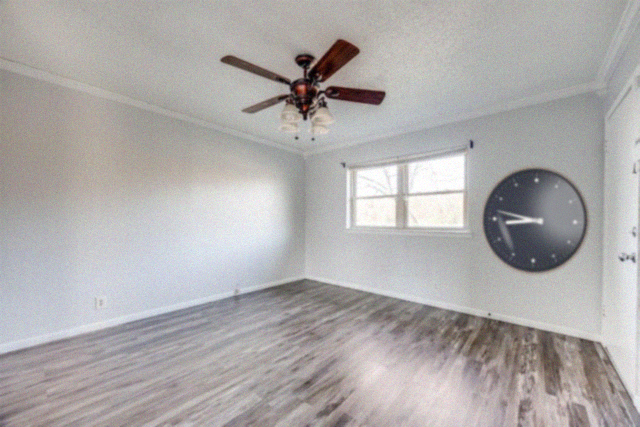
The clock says 8:47
